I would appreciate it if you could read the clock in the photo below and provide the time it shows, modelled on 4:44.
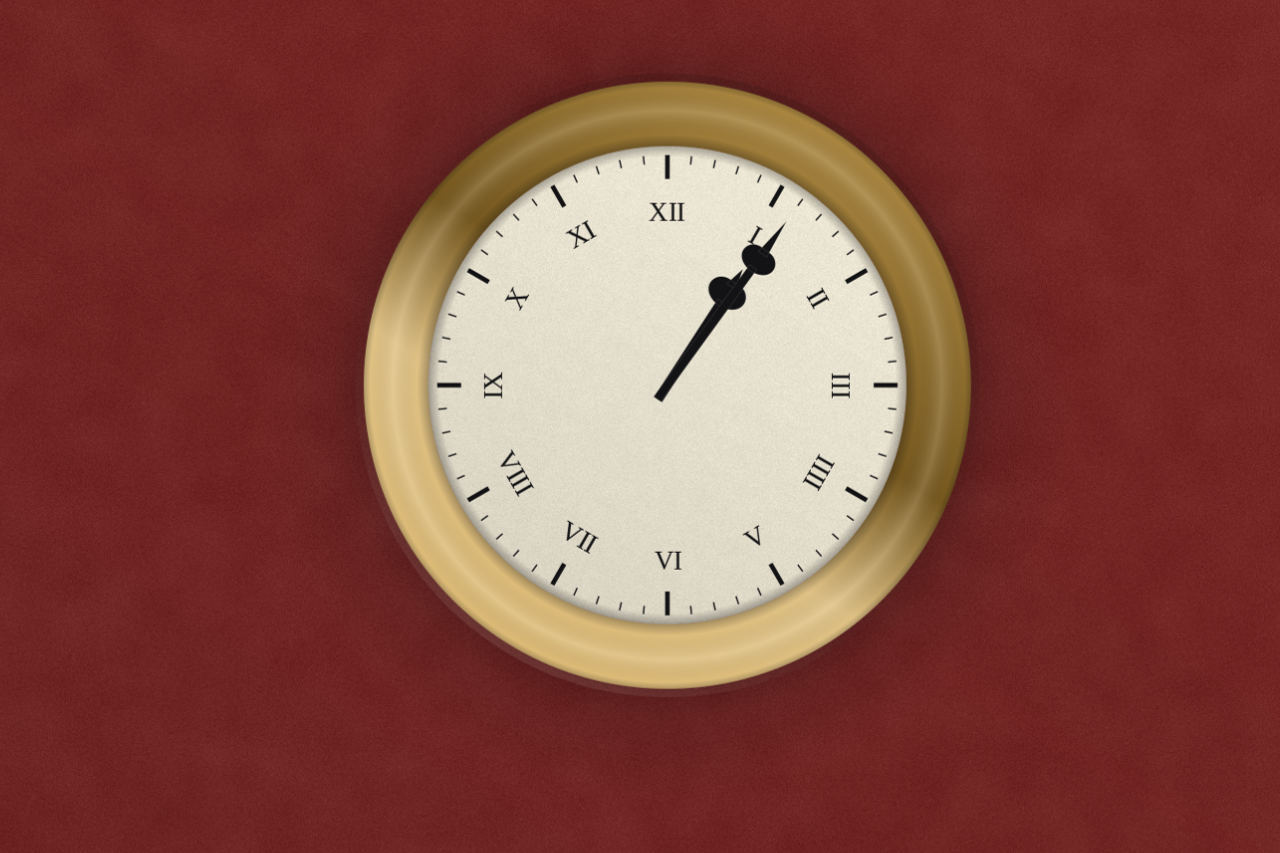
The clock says 1:06
